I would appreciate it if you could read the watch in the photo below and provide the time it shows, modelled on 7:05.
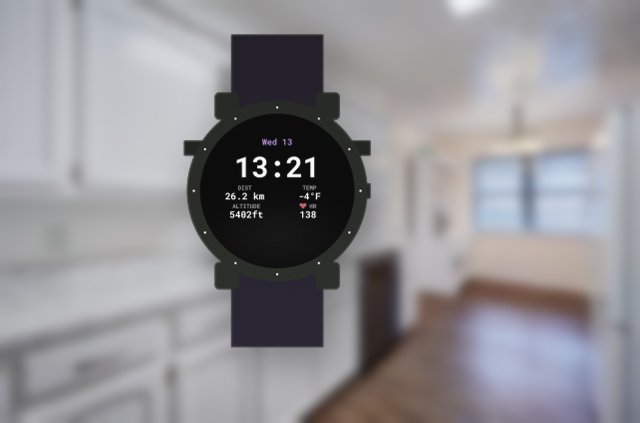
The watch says 13:21
